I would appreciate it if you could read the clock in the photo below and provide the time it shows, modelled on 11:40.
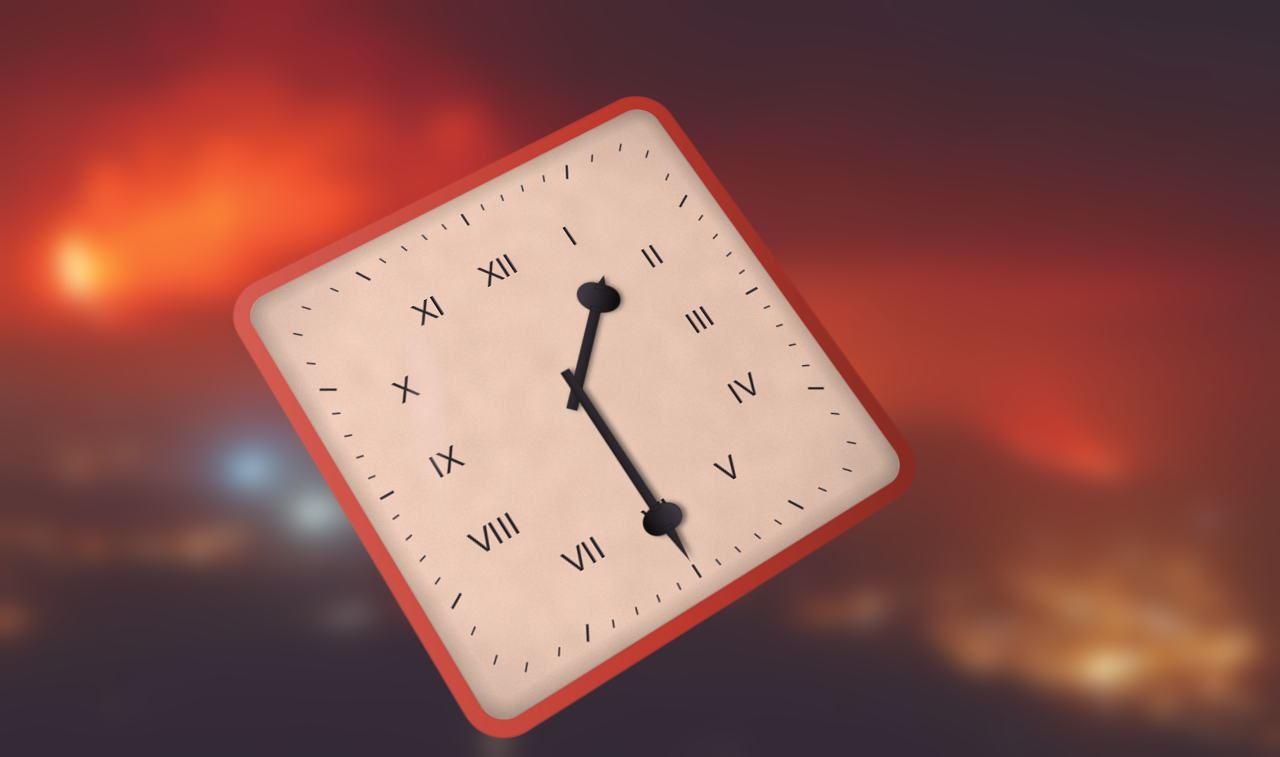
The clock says 1:30
